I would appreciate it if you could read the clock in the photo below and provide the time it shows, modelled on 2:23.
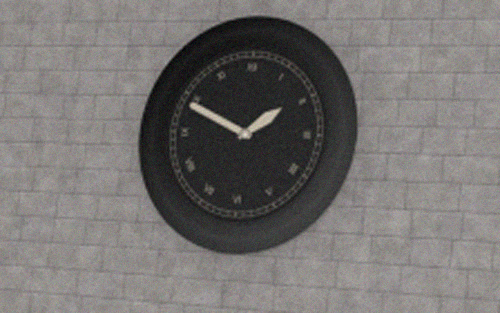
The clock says 1:49
